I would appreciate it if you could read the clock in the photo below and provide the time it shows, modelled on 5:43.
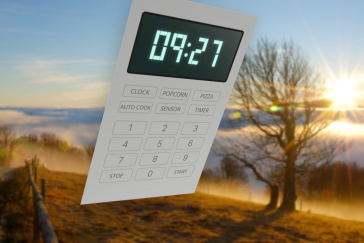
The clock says 9:27
